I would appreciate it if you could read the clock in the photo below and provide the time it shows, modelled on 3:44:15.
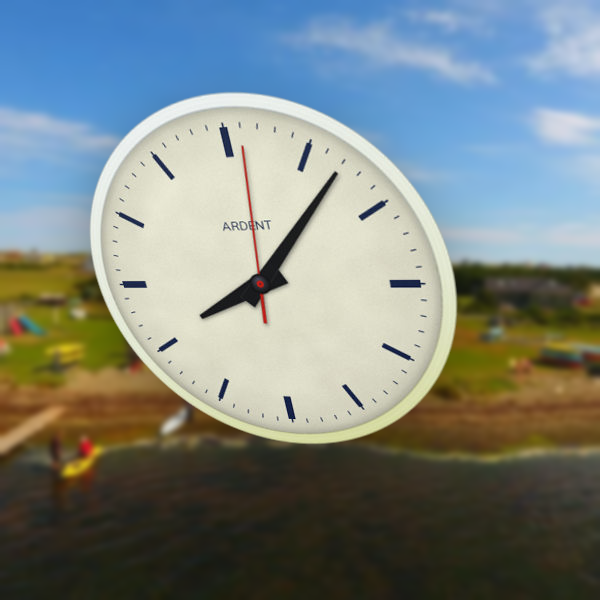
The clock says 8:07:01
